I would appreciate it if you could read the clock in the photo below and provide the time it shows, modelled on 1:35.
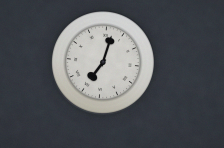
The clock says 7:02
